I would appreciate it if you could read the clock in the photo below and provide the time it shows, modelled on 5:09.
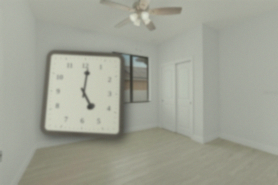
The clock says 5:01
